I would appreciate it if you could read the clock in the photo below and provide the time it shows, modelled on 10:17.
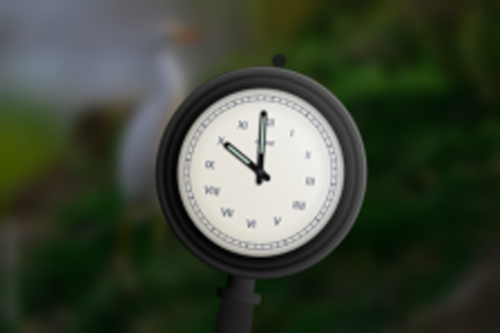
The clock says 9:59
